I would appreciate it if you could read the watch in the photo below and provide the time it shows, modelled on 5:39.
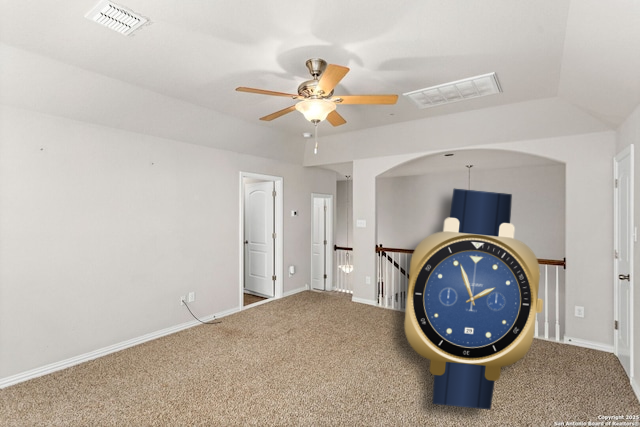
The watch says 1:56
